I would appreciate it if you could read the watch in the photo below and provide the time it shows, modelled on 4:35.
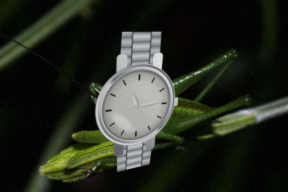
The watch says 11:14
